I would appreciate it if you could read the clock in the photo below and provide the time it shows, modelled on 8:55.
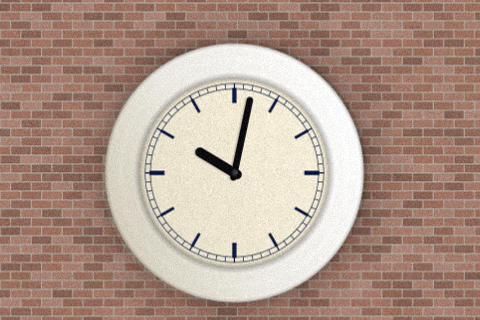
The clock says 10:02
